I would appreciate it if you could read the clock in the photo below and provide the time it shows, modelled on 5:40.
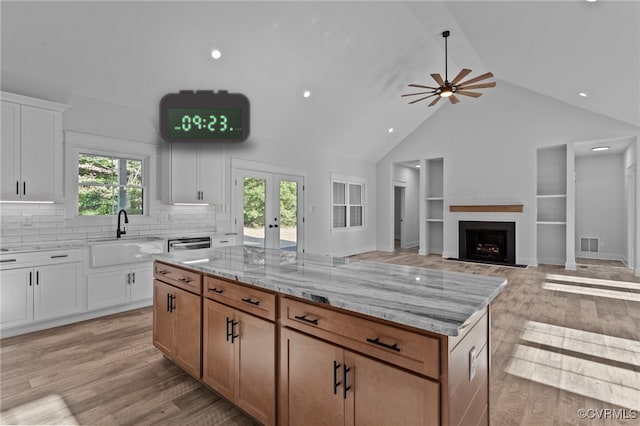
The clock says 9:23
